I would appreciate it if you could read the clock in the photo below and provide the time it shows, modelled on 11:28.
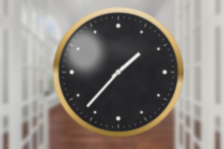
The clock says 1:37
